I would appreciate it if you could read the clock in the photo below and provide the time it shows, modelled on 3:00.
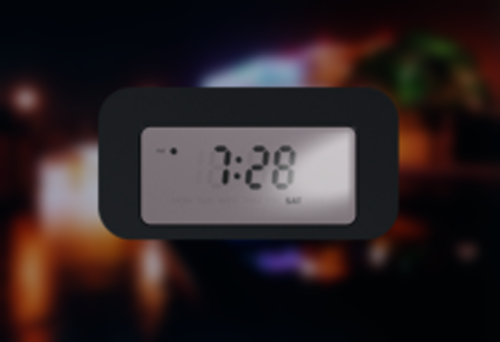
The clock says 7:28
